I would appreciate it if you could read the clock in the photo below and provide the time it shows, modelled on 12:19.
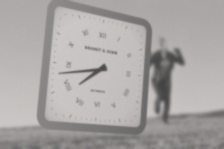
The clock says 7:43
